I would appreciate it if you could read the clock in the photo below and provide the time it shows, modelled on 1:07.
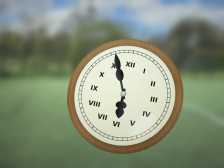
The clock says 5:56
